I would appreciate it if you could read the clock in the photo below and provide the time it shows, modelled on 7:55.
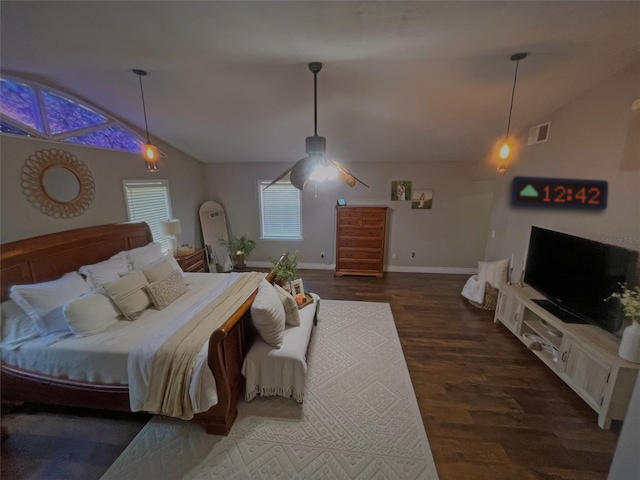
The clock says 12:42
